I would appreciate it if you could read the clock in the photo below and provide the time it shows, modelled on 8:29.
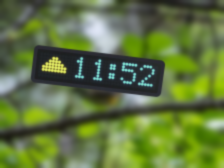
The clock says 11:52
